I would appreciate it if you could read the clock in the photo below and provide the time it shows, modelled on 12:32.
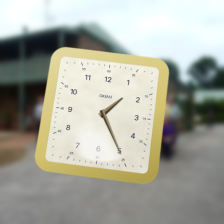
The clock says 1:25
